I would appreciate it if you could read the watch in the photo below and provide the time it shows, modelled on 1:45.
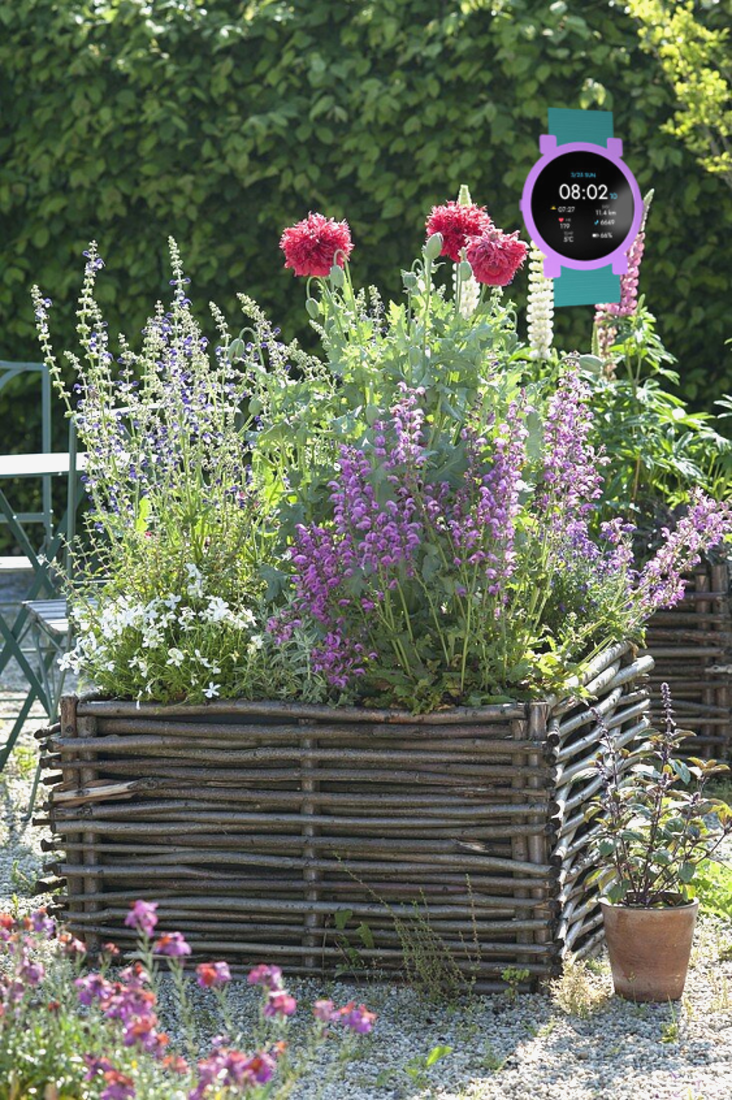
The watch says 8:02
